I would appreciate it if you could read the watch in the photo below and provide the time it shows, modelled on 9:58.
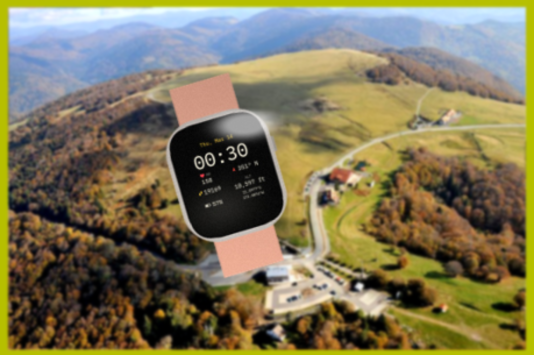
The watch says 0:30
